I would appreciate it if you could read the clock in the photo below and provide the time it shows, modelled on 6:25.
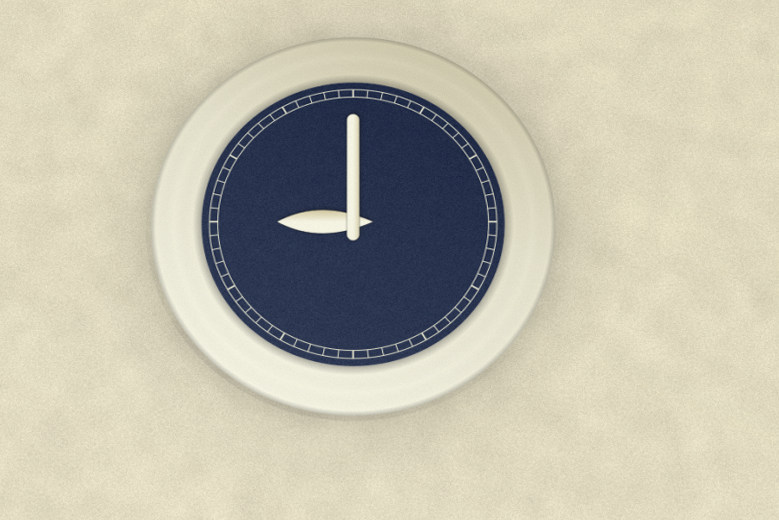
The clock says 9:00
